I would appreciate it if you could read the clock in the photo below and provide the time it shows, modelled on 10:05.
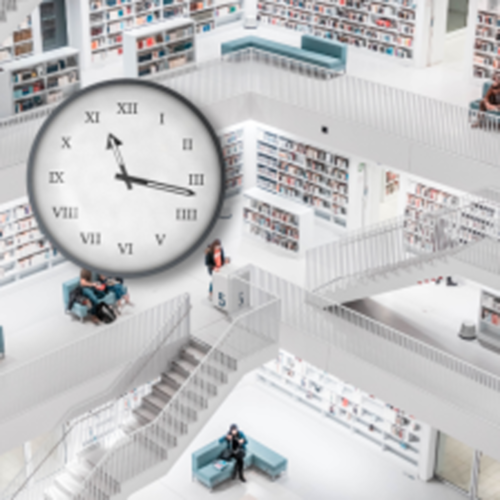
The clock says 11:17
